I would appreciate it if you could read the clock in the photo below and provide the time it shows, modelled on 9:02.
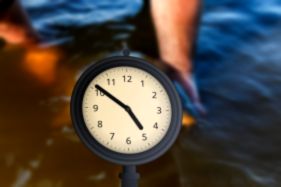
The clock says 4:51
